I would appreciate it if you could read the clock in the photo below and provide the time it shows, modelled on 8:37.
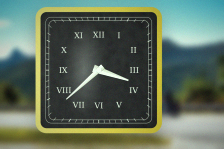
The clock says 3:38
